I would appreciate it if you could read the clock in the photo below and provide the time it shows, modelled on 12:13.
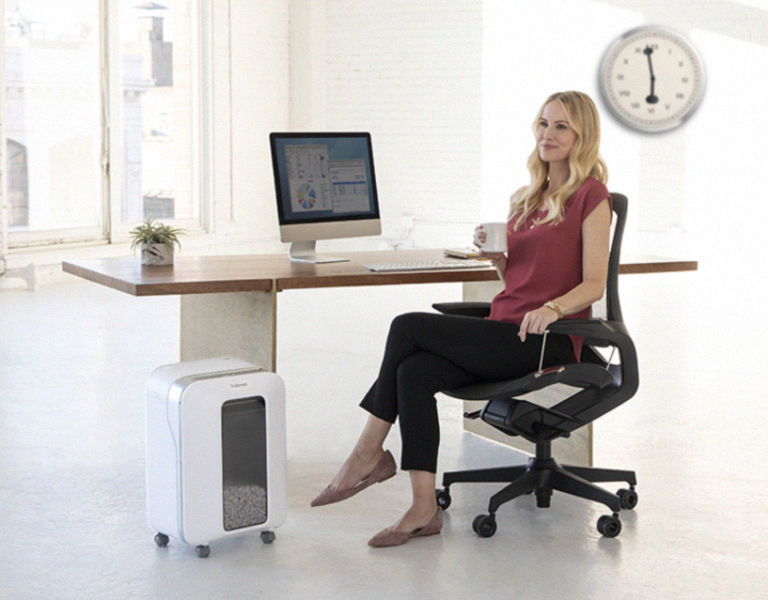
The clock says 5:58
